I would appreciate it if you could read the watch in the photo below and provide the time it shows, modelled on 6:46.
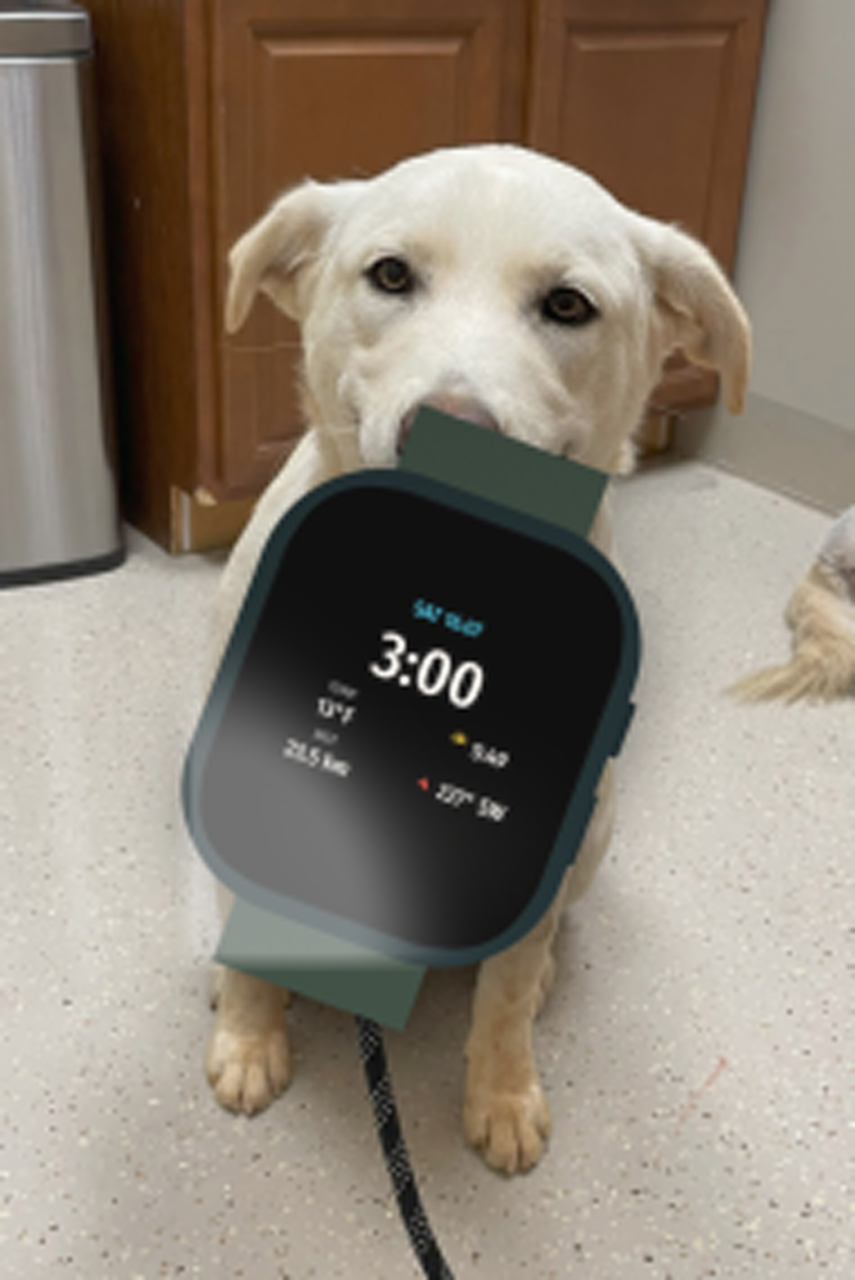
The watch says 3:00
